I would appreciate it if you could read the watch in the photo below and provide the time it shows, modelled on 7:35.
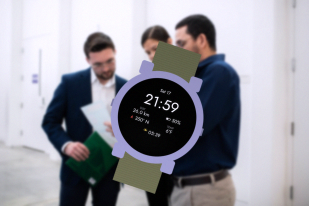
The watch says 21:59
